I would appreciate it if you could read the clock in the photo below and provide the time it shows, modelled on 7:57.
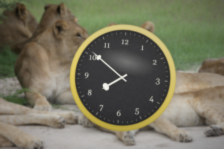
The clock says 7:51
